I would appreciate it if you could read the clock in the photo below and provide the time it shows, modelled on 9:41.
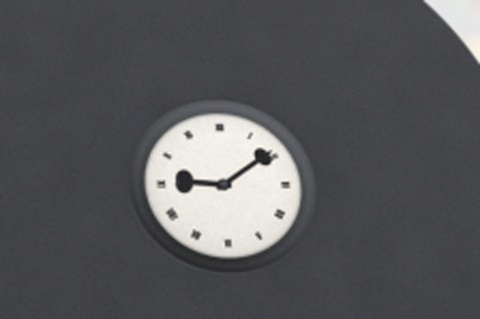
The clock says 9:09
